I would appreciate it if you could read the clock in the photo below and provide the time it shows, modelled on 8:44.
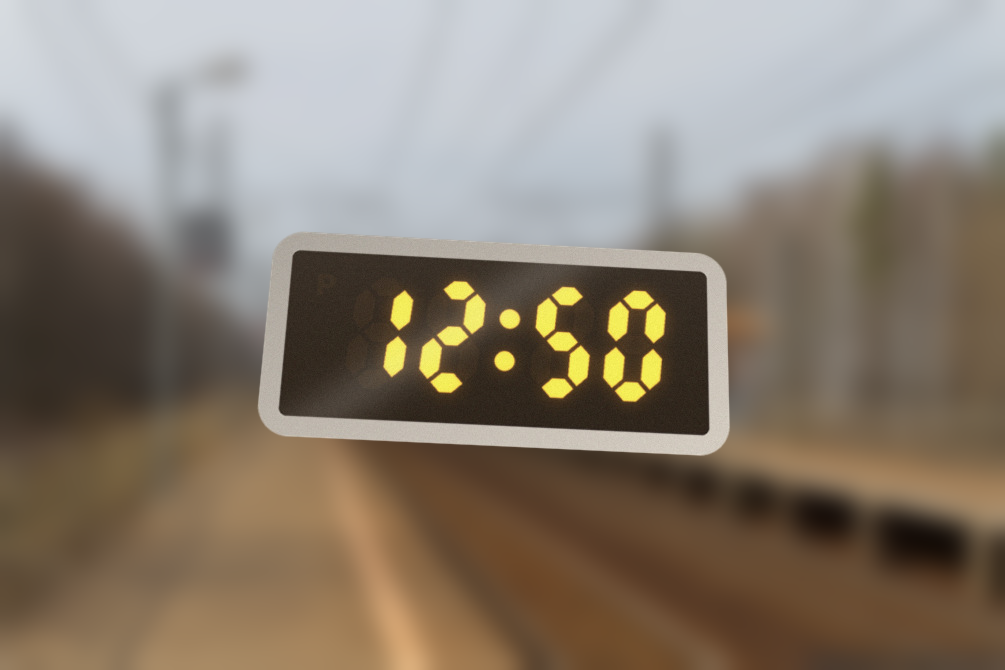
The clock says 12:50
